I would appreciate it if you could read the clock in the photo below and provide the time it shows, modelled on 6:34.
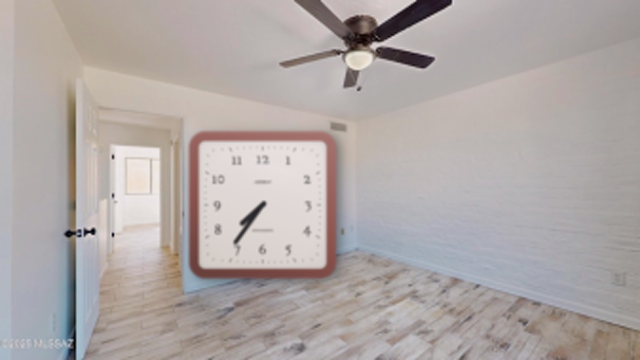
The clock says 7:36
